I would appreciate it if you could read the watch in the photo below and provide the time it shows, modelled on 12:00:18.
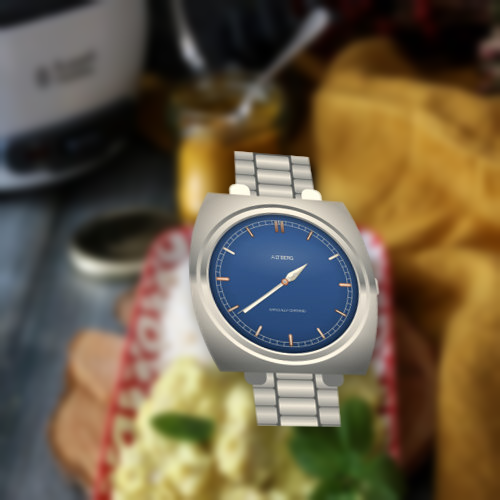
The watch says 1:38:39
